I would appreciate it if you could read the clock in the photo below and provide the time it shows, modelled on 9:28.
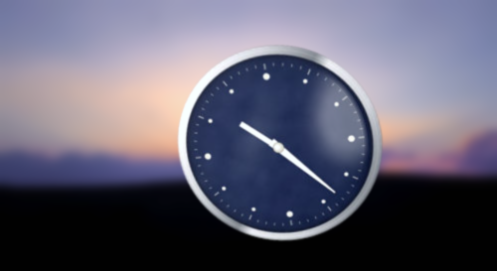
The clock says 10:23
